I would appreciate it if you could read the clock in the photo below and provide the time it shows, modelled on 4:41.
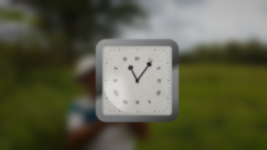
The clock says 11:06
